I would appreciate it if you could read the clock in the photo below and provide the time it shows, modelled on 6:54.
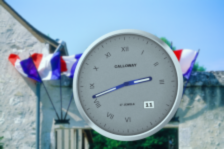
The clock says 2:42
